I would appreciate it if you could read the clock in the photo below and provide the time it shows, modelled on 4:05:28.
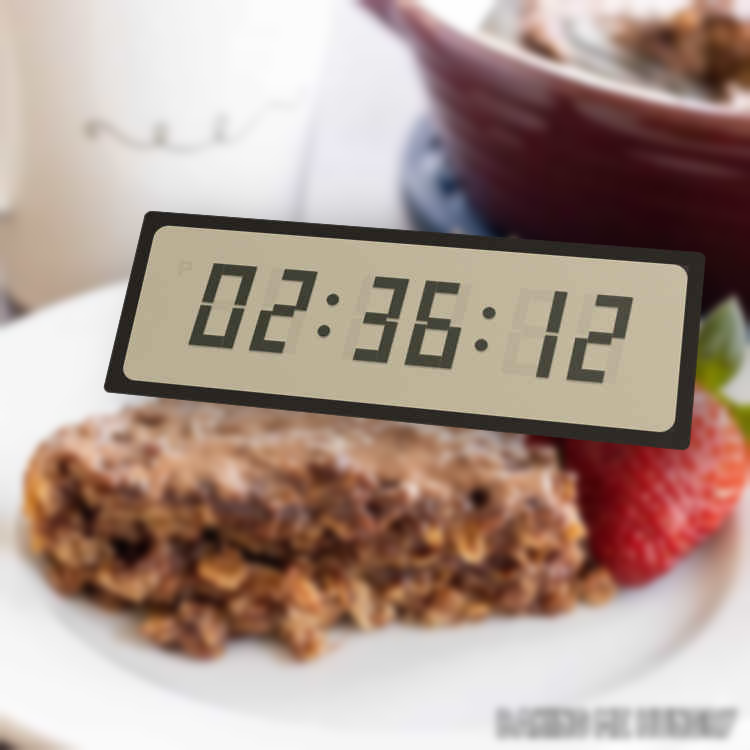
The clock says 2:36:12
